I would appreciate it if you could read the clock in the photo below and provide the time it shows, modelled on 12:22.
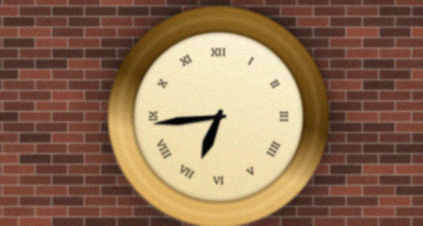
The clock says 6:44
